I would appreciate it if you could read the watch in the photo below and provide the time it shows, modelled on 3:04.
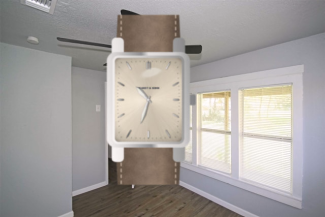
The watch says 10:33
